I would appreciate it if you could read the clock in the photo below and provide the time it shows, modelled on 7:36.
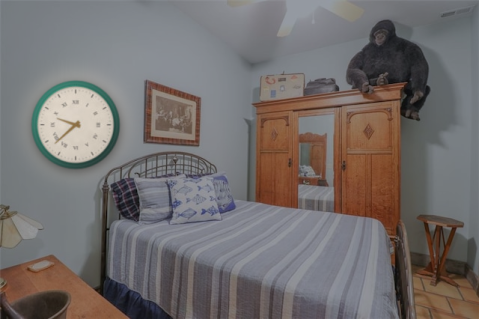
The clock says 9:38
